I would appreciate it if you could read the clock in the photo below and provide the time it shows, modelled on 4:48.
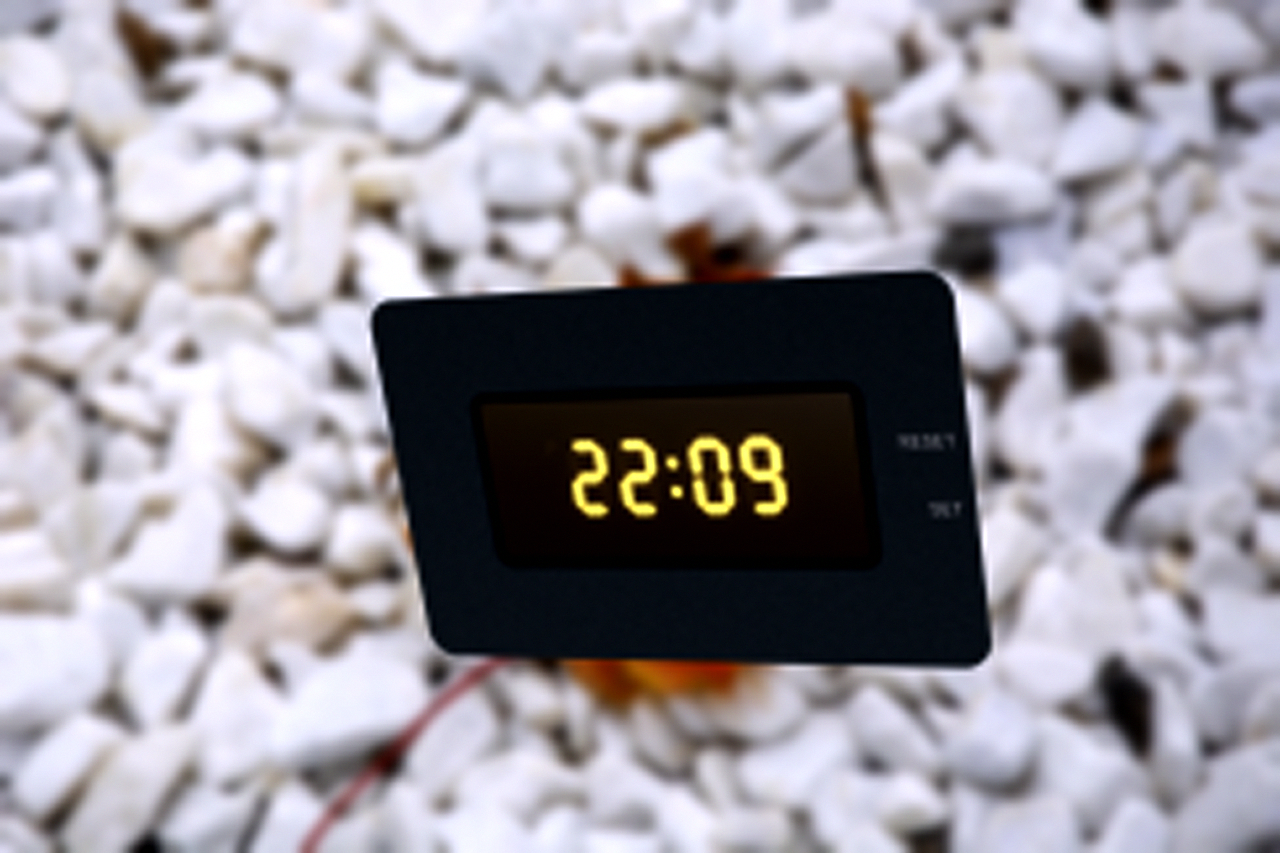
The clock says 22:09
